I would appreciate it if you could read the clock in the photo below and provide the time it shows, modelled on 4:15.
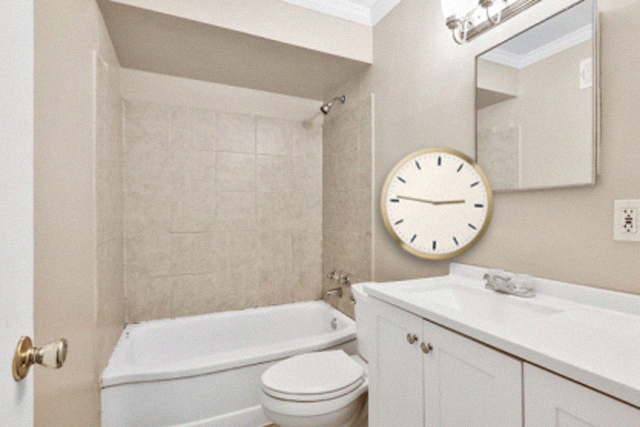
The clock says 2:46
